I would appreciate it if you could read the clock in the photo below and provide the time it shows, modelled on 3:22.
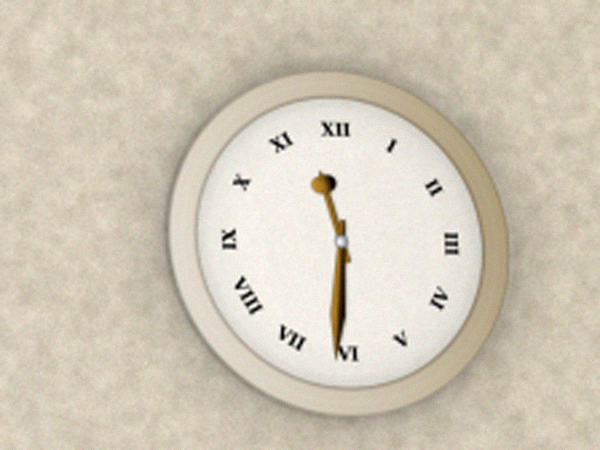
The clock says 11:31
